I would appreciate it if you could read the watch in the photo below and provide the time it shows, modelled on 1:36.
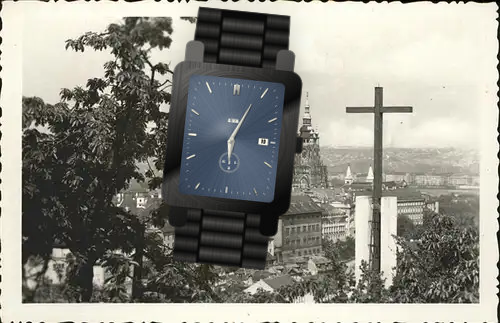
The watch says 6:04
